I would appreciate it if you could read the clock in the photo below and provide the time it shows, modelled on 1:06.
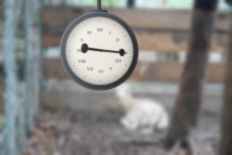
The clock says 9:16
